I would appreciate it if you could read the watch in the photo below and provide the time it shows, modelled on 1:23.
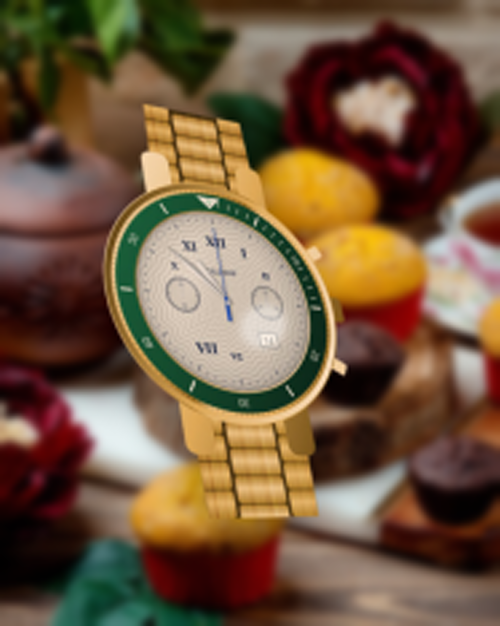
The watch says 10:52
